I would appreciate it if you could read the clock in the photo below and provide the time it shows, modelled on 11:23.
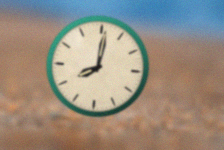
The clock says 8:01
